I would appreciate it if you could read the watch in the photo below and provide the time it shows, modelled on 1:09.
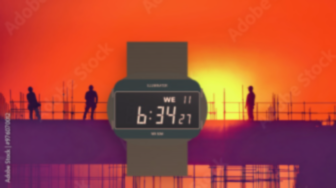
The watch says 6:34
